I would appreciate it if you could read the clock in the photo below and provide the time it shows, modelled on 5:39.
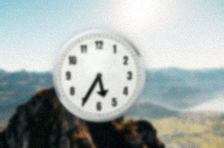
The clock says 5:35
